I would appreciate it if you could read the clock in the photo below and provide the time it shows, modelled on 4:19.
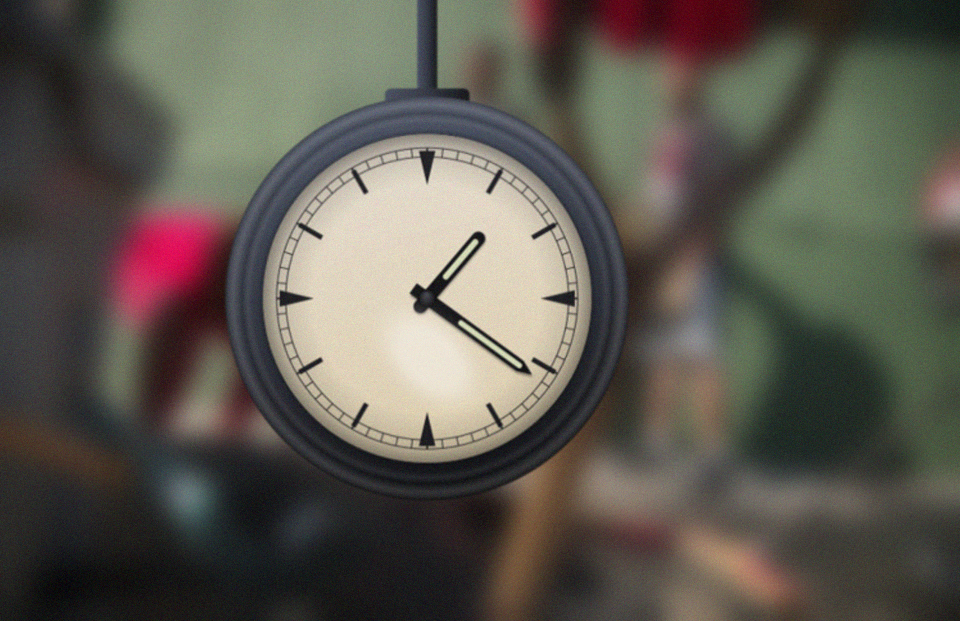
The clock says 1:21
